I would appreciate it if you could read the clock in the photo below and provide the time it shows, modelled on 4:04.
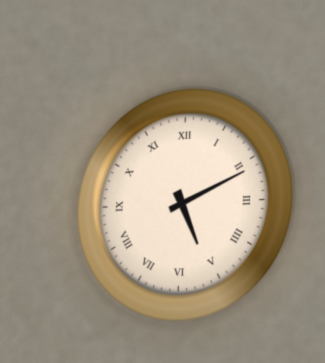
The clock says 5:11
